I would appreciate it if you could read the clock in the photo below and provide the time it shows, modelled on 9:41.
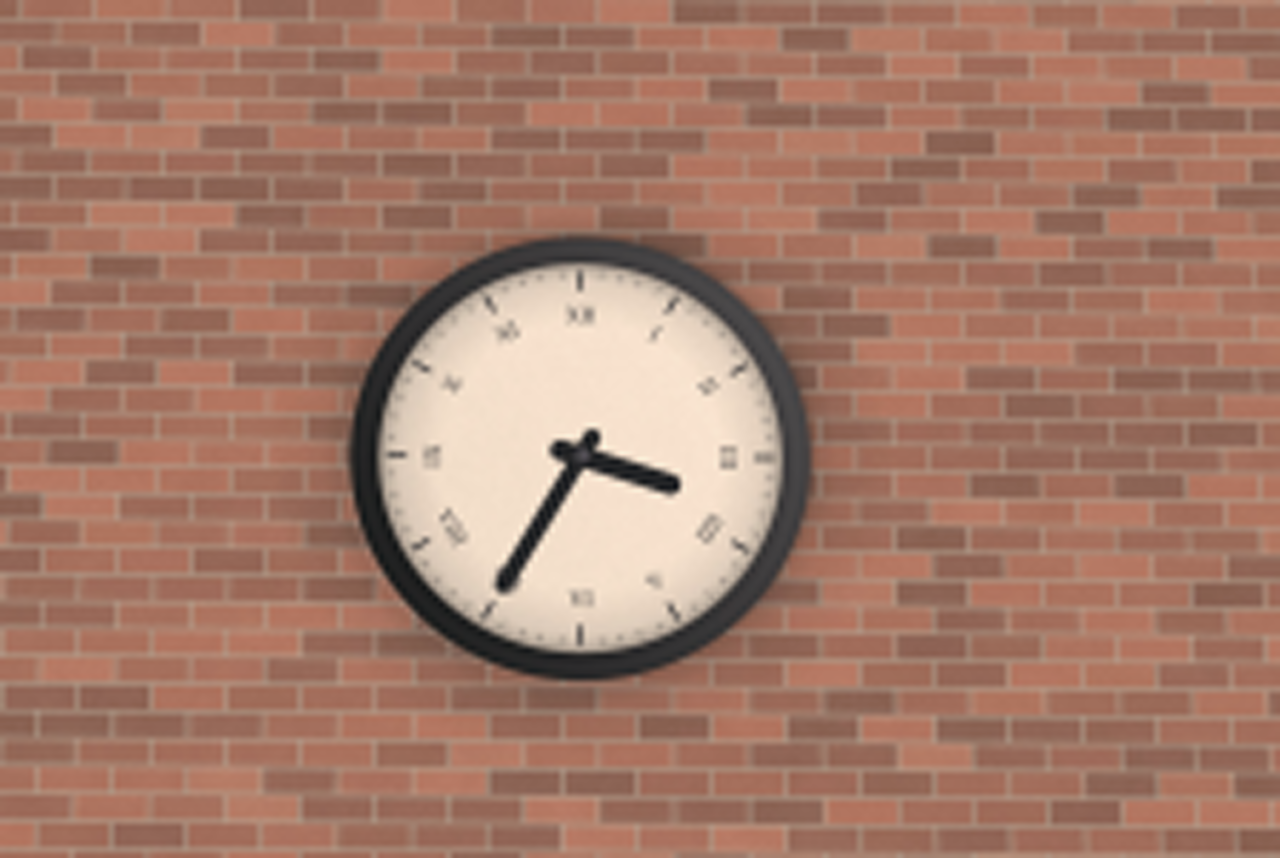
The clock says 3:35
